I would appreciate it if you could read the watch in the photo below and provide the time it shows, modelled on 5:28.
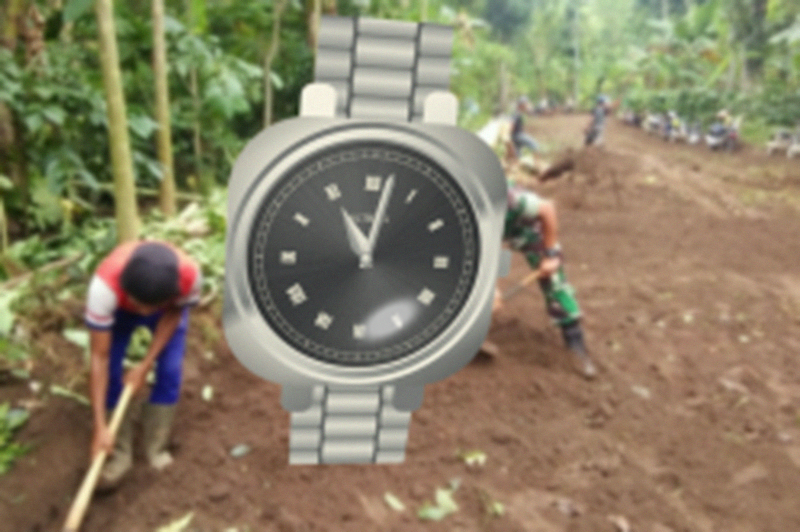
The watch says 11:02
